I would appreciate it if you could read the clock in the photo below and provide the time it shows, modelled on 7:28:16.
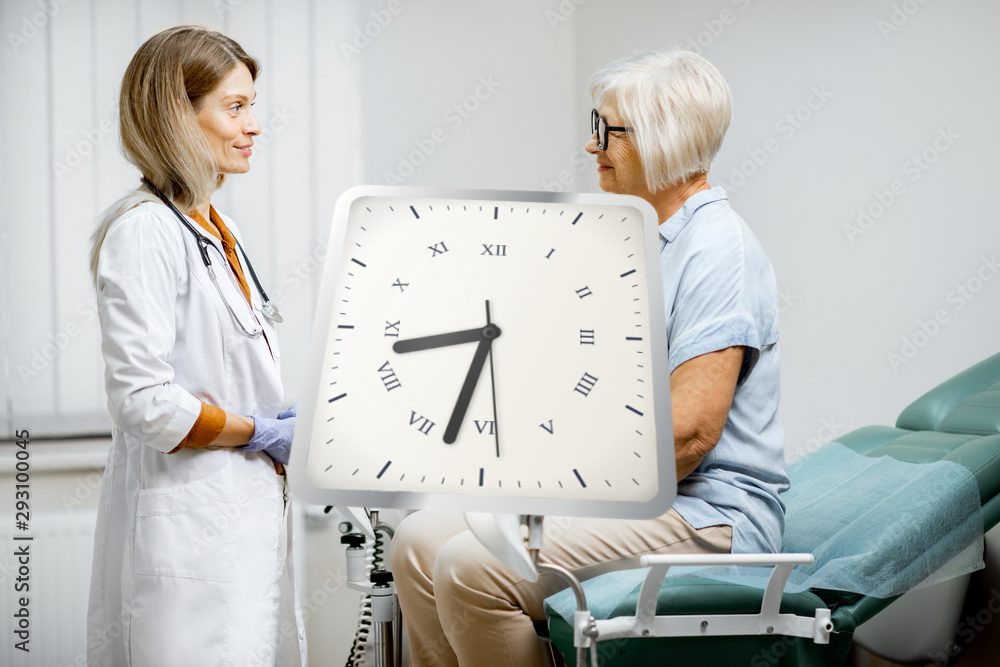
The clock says 8:32:29
